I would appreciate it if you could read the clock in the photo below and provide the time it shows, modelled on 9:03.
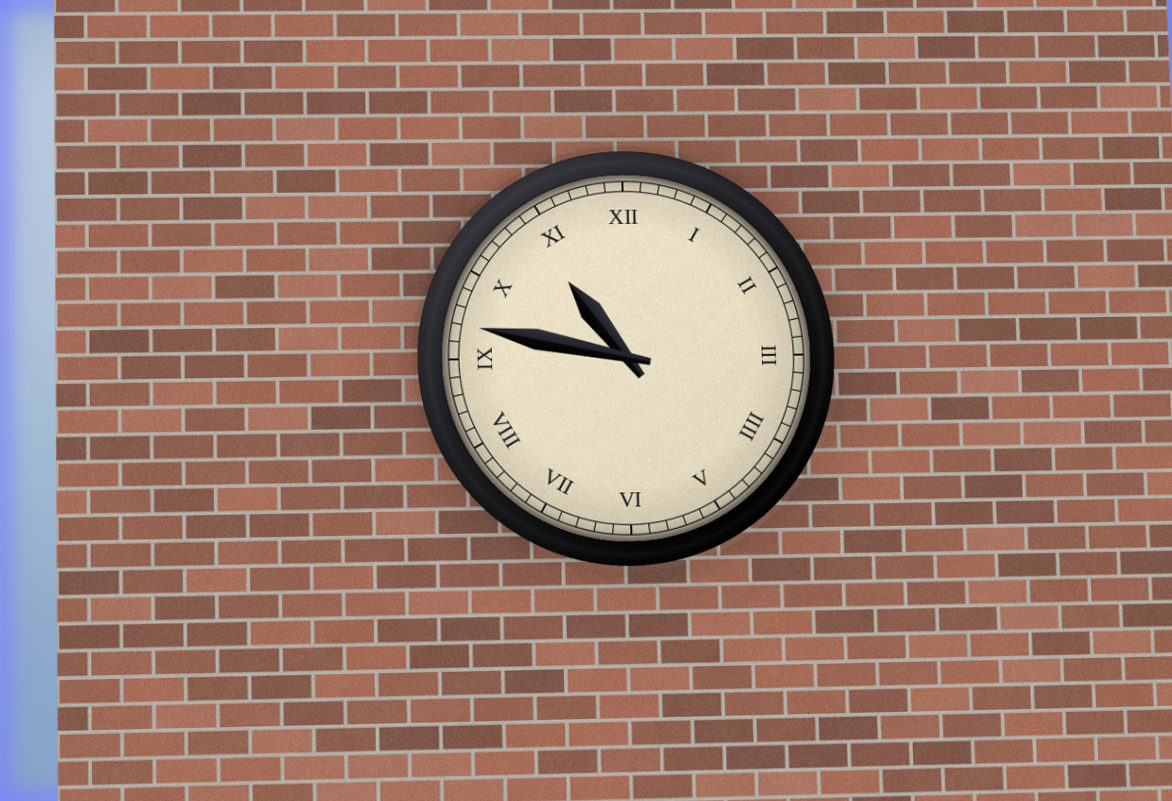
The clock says 10:47
